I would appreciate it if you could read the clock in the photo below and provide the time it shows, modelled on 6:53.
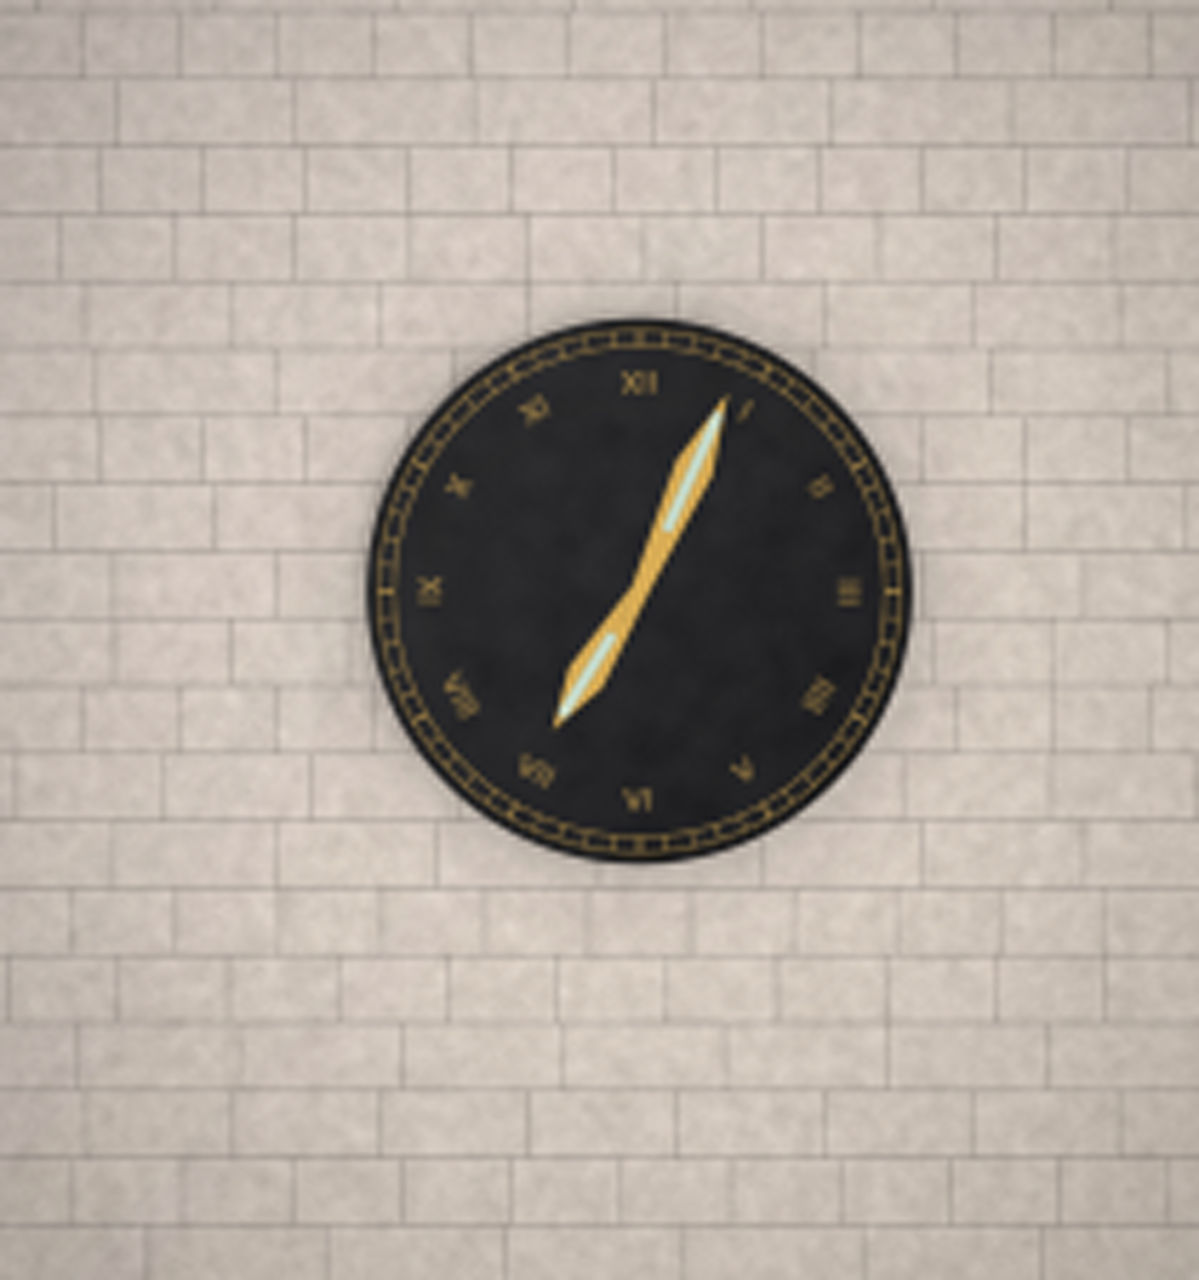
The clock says 7:04
